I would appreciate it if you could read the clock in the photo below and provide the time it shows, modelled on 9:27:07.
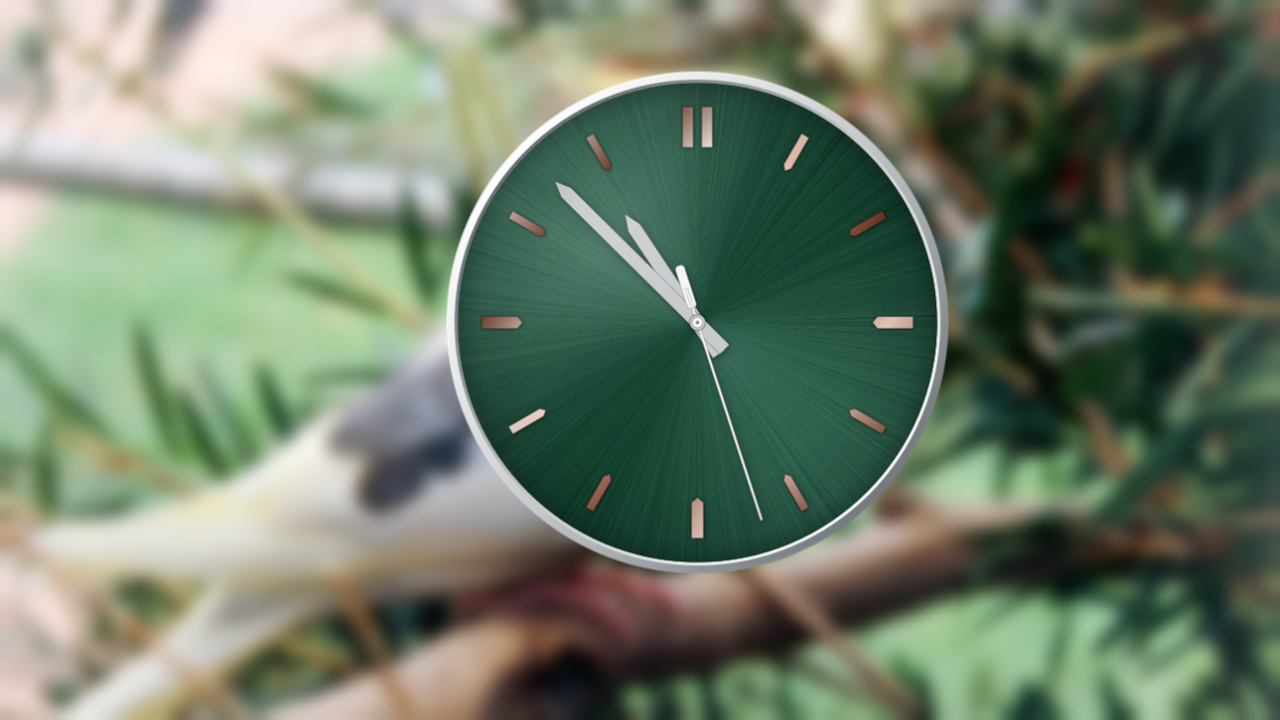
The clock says 10:52:27
